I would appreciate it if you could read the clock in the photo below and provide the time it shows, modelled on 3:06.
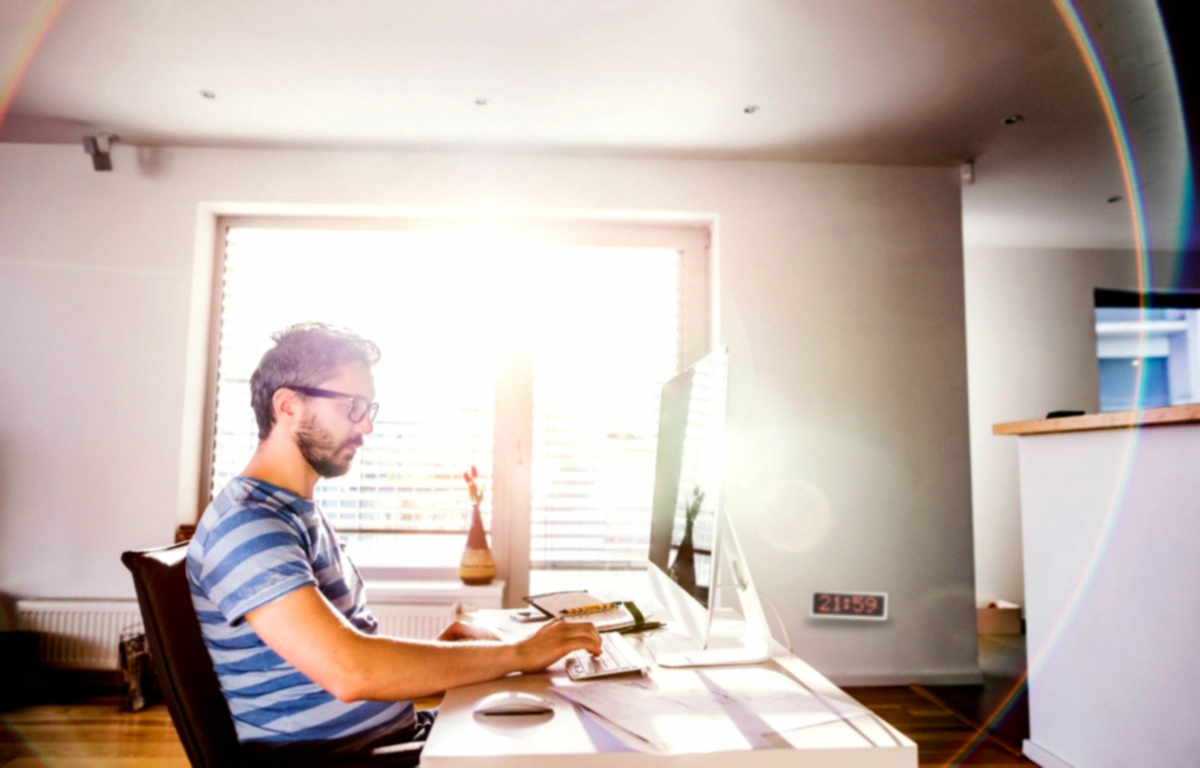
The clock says 21:59
